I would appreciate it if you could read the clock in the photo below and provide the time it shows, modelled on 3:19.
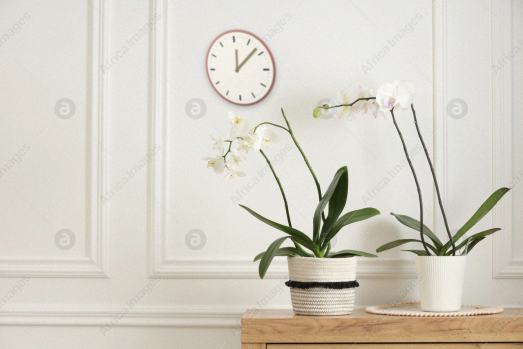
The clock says 12:08
